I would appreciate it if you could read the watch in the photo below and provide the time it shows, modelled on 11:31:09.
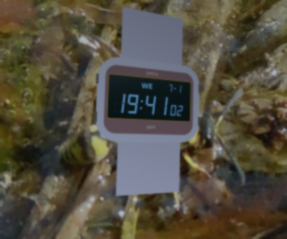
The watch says 19:41:02
